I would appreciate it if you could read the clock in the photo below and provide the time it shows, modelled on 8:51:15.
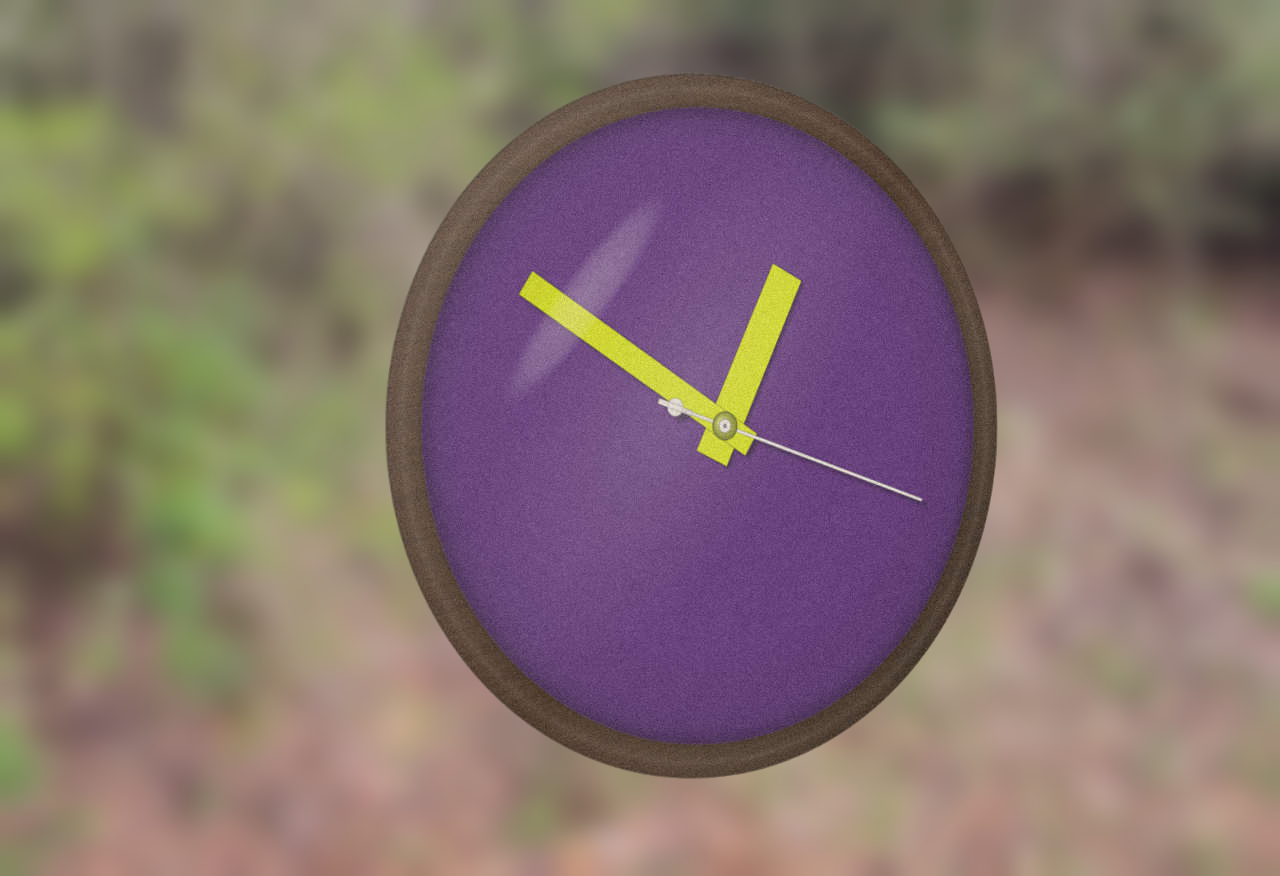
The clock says 12:50:18
